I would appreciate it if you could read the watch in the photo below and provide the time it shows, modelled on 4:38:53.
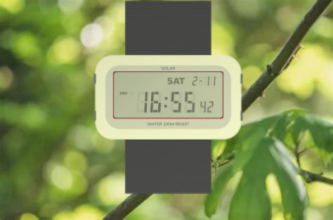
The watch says 16:55:42
